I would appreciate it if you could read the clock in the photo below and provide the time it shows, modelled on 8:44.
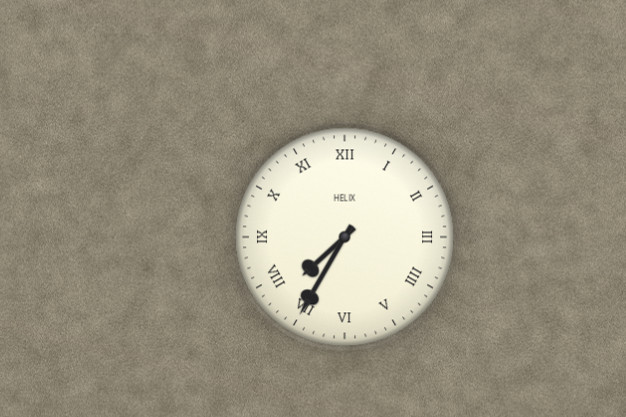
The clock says 7:35
